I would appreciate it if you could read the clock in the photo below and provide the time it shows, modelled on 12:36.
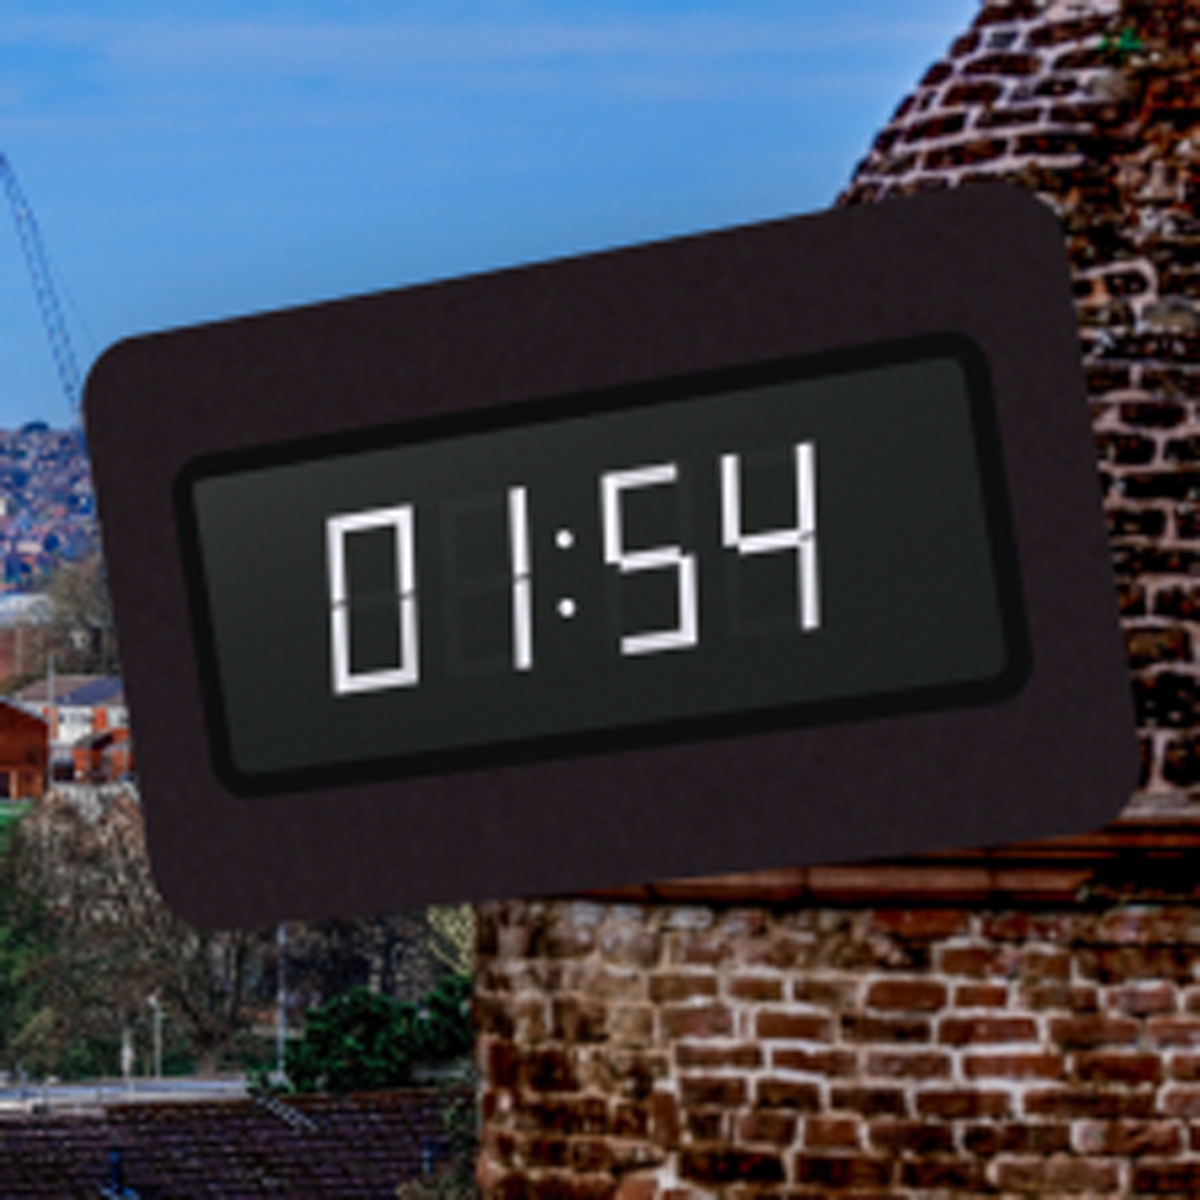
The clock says 1:54
